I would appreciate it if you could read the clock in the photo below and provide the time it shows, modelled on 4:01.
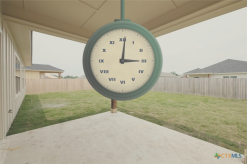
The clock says 3:01
